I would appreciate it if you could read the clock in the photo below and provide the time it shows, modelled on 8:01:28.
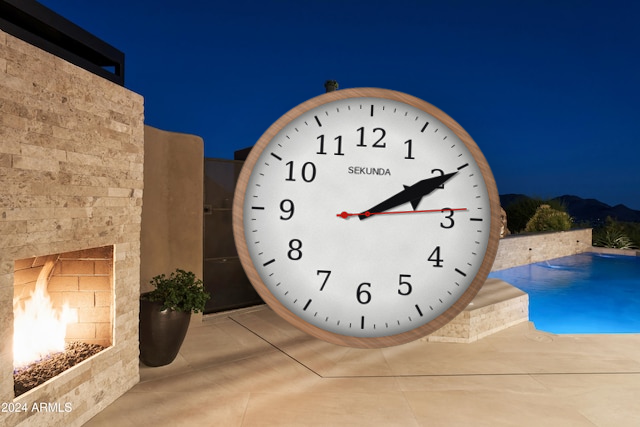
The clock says 2:10:14
